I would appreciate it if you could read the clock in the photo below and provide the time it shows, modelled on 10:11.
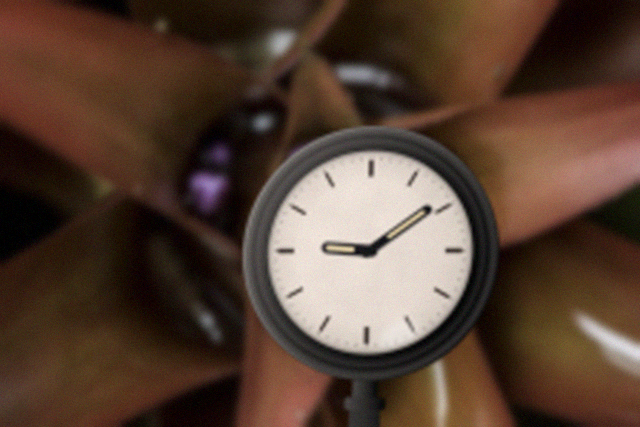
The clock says 9:09
